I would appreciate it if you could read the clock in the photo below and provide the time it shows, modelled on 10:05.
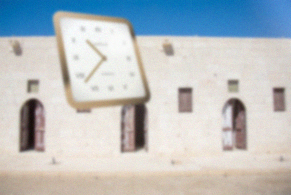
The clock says 10:38
